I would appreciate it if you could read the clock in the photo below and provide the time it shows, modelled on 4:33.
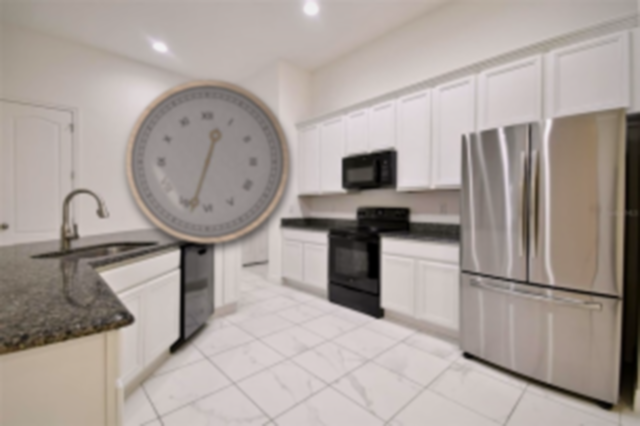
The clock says 12:33
